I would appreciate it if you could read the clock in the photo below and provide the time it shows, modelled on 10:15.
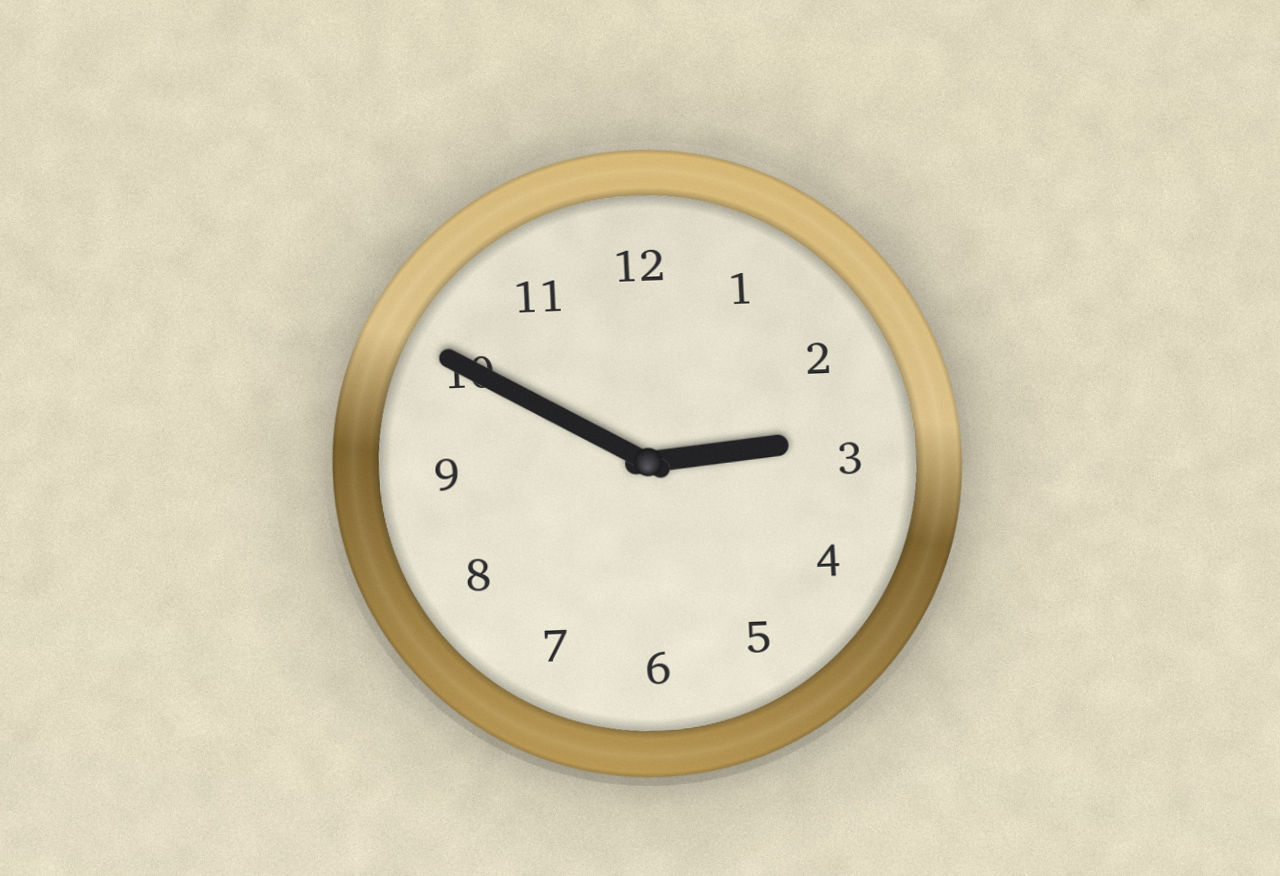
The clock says 2:50
